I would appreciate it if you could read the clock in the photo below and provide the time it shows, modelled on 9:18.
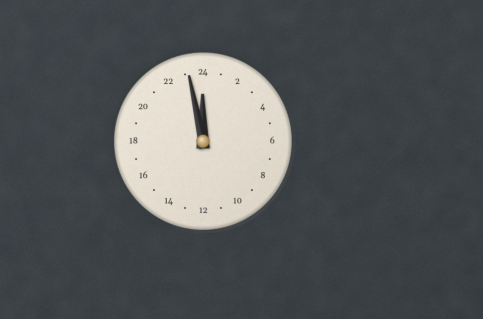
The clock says 23:58
